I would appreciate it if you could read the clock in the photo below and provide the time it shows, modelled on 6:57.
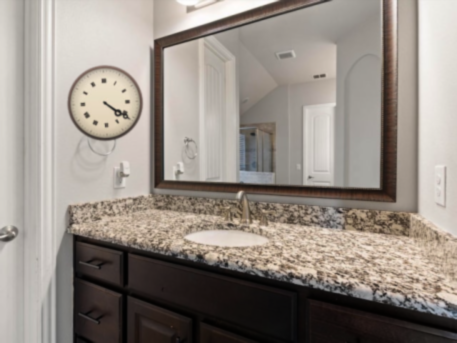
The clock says 4:21
